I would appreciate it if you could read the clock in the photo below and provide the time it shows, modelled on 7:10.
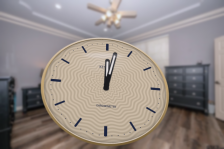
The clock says 12:02
